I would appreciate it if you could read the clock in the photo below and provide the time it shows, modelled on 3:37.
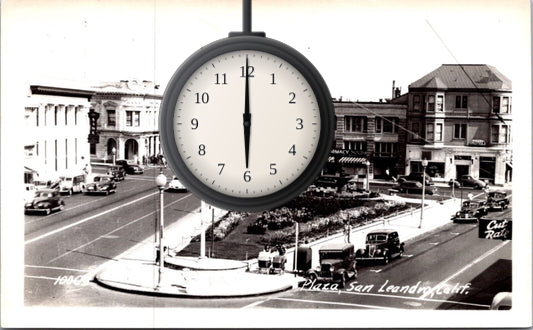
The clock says 6:00
